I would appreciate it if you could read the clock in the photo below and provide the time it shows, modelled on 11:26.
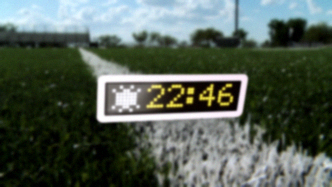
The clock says 22:46
